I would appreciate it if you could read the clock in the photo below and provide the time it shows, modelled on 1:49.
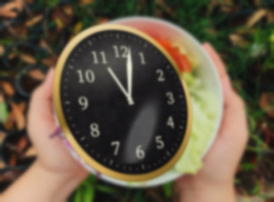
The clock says 11:02
